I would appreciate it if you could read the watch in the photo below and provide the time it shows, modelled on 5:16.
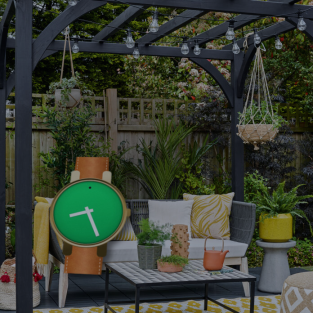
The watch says 8:26
